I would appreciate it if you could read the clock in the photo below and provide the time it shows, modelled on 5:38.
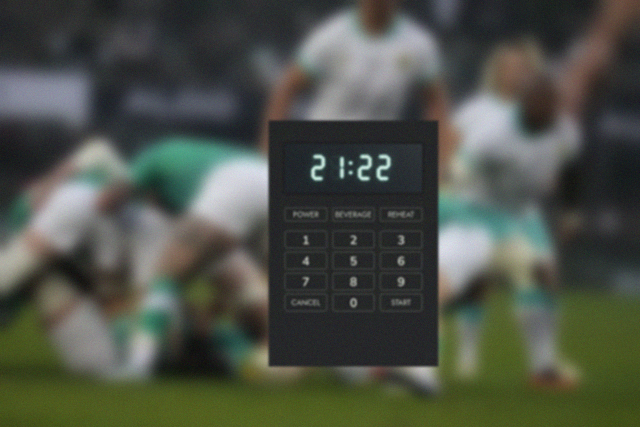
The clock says 21:22
